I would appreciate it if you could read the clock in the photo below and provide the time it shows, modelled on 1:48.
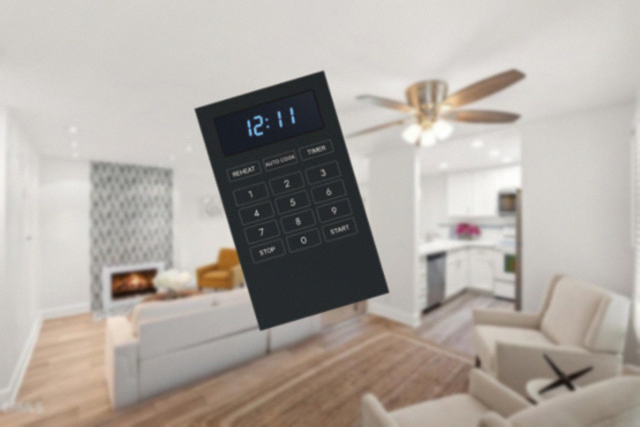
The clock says 12:11
